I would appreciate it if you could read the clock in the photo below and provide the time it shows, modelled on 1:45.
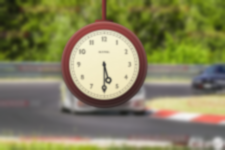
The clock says 5:30
